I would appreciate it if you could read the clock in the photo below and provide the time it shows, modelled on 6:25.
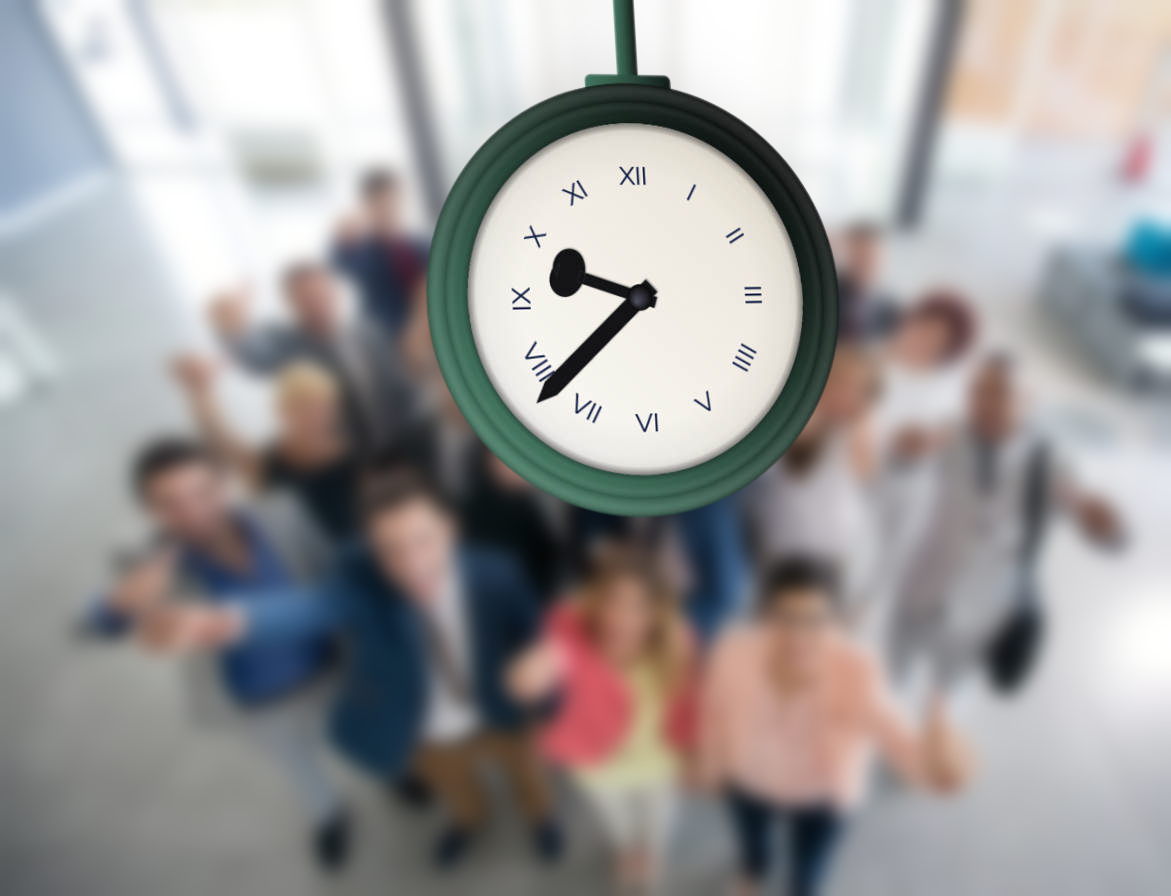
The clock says 9:38
